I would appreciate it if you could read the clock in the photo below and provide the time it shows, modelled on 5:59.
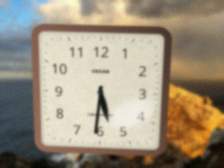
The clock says 5:31
